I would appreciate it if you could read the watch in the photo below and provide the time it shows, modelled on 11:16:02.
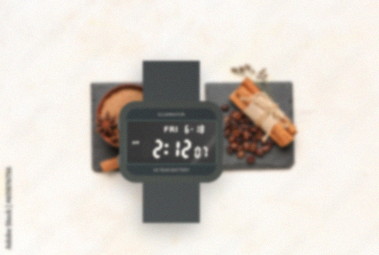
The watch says 2:12:07
